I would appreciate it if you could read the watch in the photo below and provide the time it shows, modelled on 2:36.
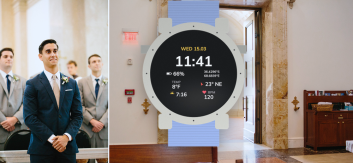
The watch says 11:41
